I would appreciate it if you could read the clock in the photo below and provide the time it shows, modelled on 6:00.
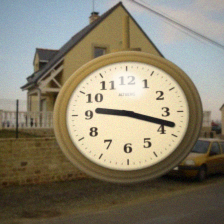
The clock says 9:18
